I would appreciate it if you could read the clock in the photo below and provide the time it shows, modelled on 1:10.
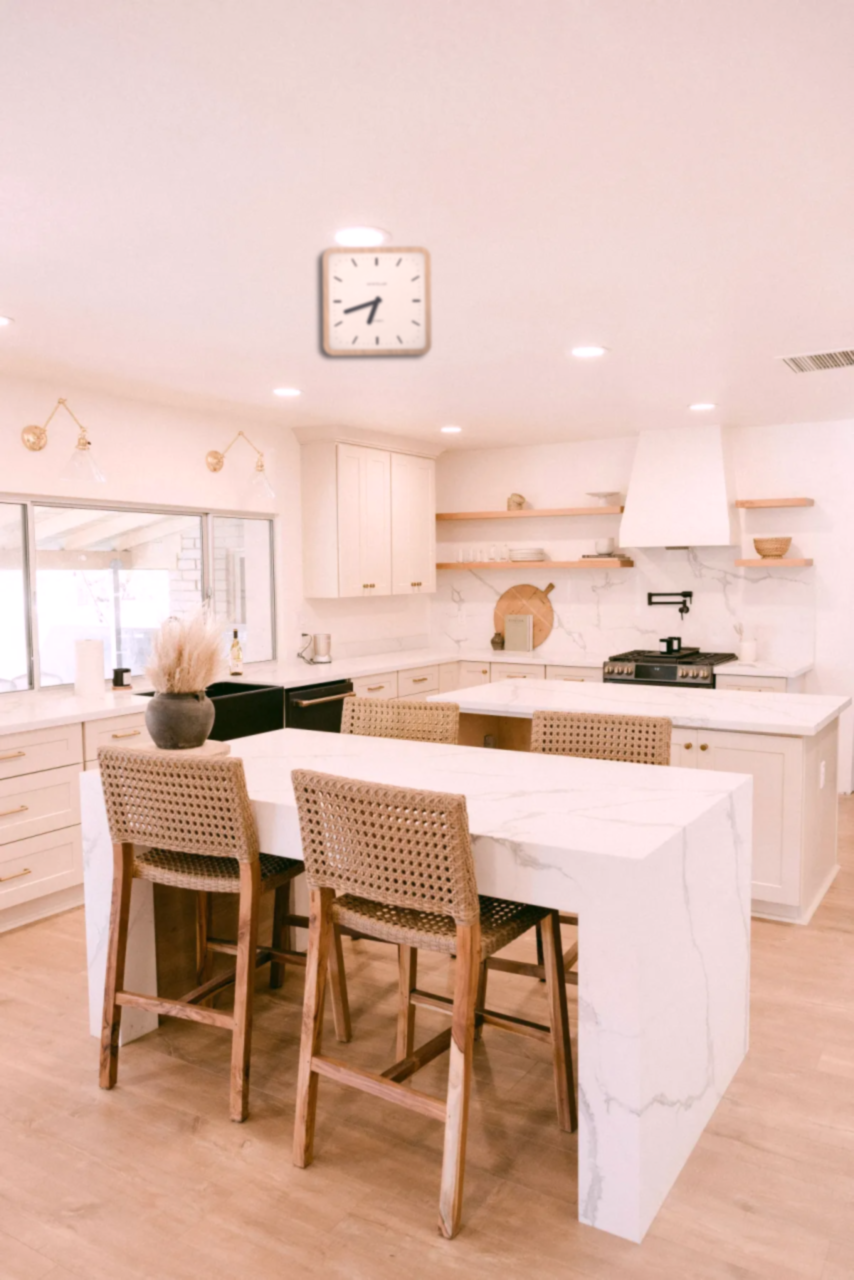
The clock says 6:42
